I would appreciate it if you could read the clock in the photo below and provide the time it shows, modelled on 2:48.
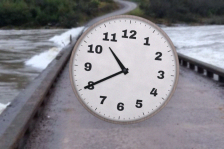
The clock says 10:40
